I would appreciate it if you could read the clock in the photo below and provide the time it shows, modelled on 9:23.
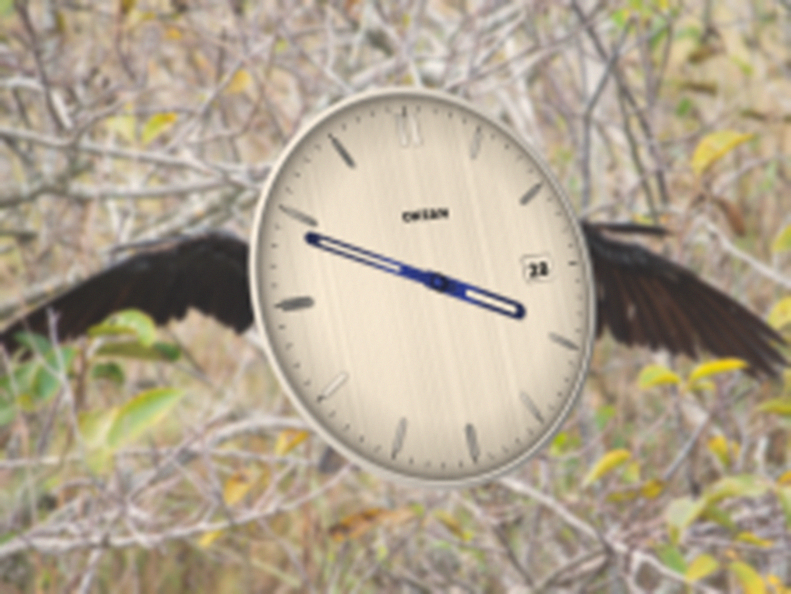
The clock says 3:49
